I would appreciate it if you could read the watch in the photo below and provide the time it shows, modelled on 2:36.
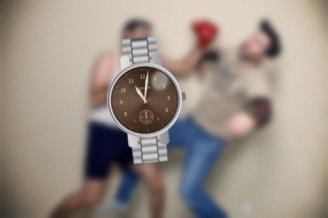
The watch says 11:02
